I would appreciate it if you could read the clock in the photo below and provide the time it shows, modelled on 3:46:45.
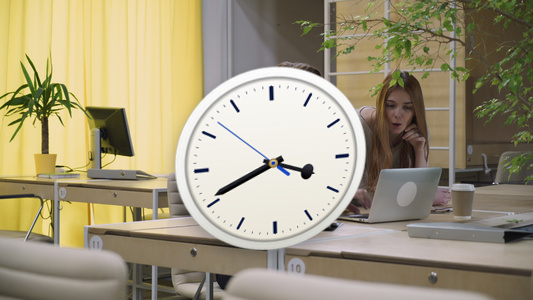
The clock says 3:40:52
